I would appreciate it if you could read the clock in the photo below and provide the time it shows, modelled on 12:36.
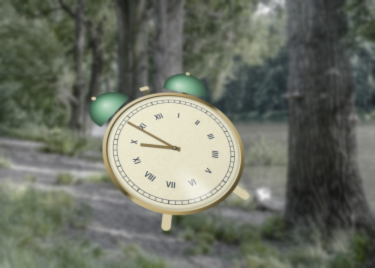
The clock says 9:54
